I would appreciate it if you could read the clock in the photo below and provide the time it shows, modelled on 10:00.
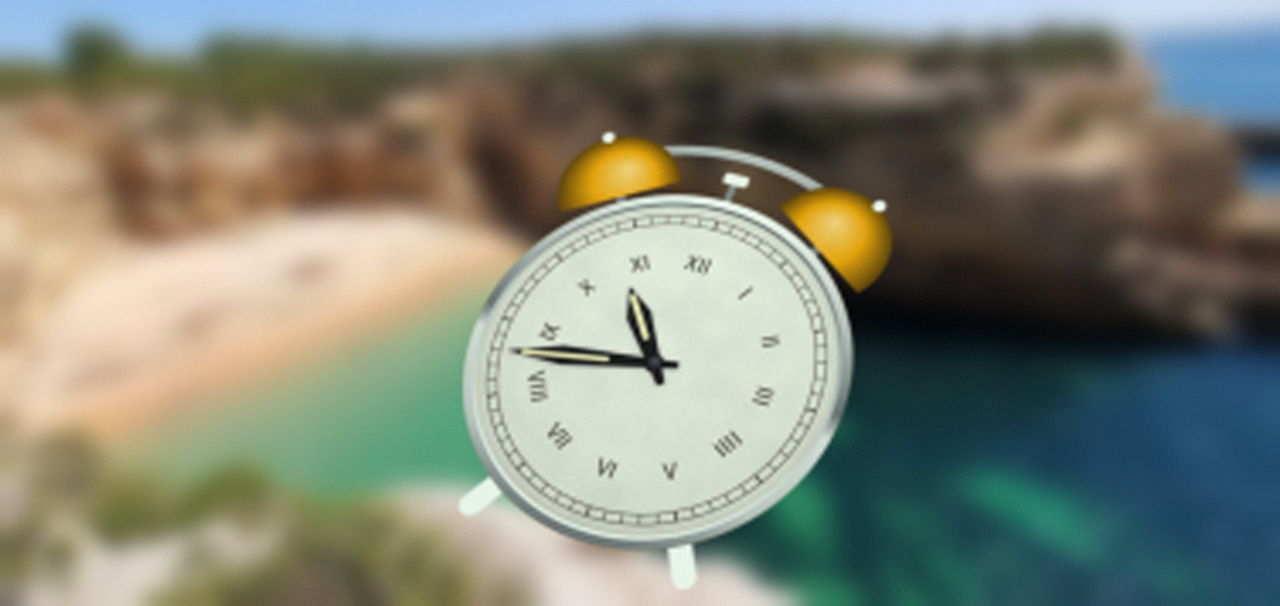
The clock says 10:43
